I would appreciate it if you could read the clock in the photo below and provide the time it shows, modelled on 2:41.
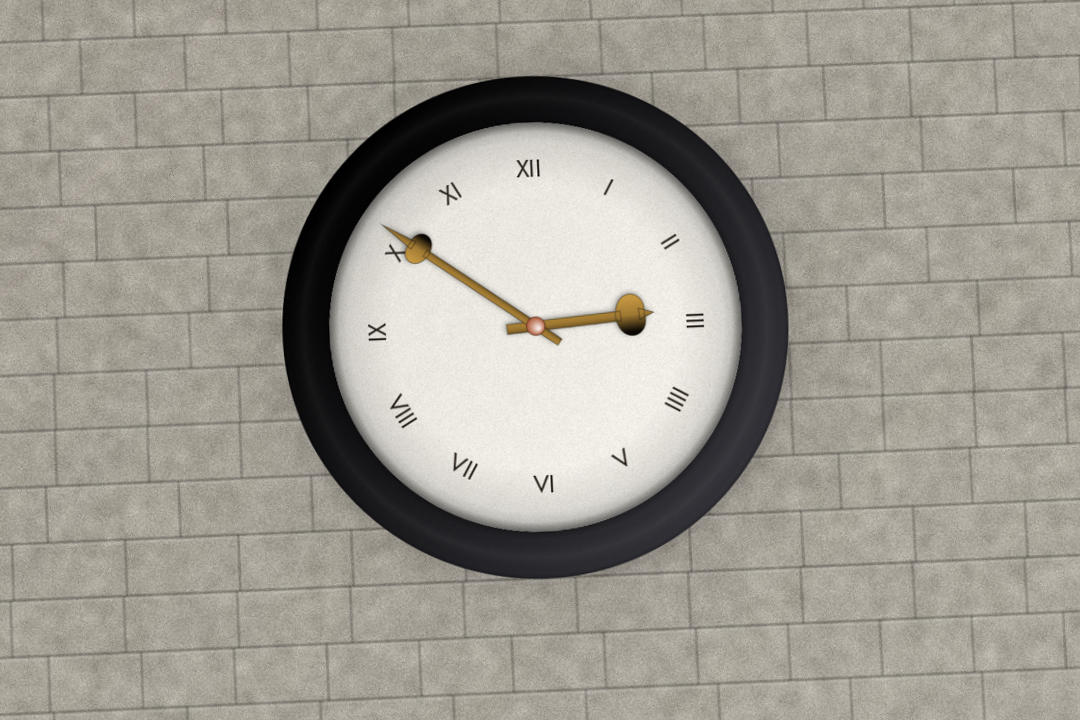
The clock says 2:51
